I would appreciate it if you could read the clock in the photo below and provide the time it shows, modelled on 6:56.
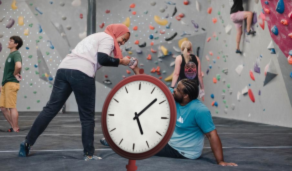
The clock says 5:08
